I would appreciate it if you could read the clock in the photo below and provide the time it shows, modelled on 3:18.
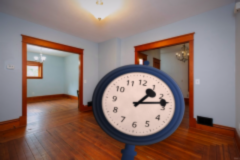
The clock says 1:13
